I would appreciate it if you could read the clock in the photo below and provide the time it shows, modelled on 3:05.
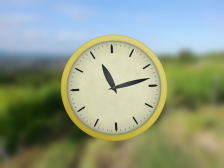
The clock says 11:13
